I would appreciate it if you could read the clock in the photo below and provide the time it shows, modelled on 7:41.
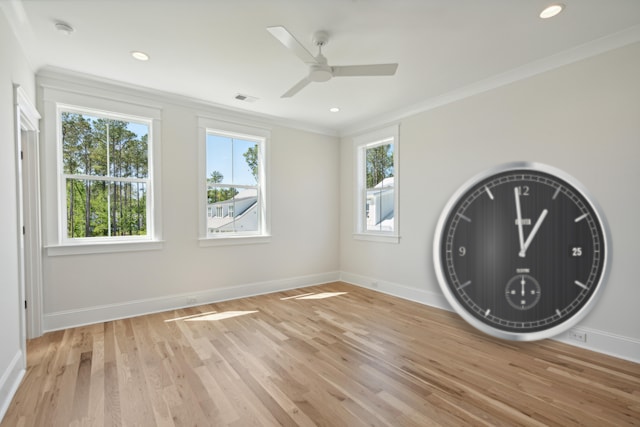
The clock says 12:59
